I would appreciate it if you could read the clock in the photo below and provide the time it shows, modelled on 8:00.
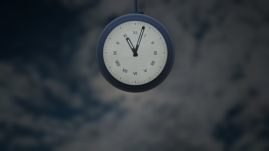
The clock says 11:03
